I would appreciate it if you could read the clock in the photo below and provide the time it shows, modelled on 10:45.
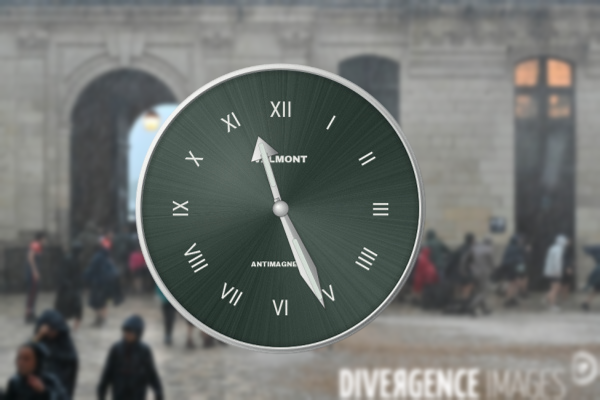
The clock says 11:26
